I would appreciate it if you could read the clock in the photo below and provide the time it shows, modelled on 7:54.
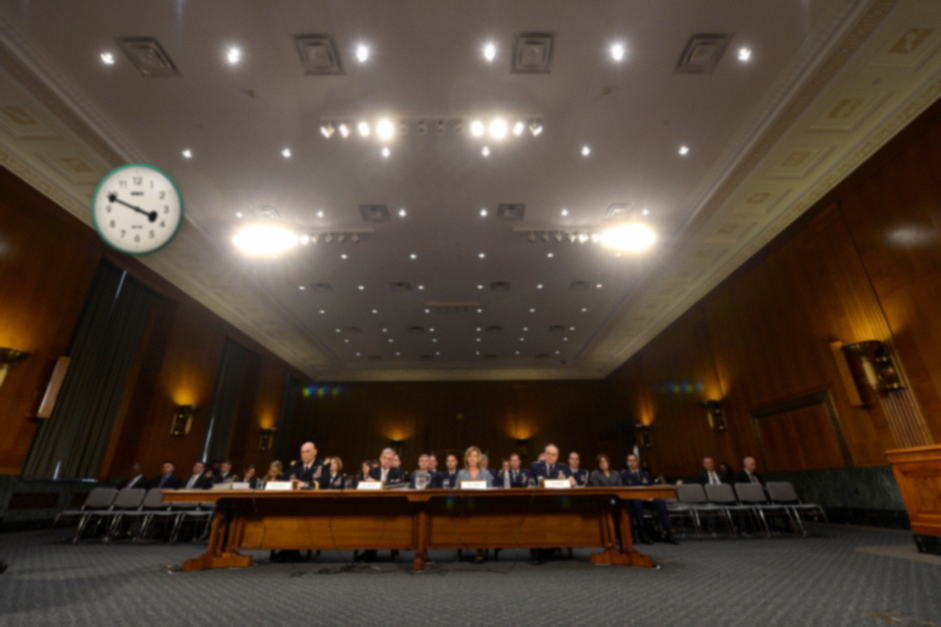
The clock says 3:49
